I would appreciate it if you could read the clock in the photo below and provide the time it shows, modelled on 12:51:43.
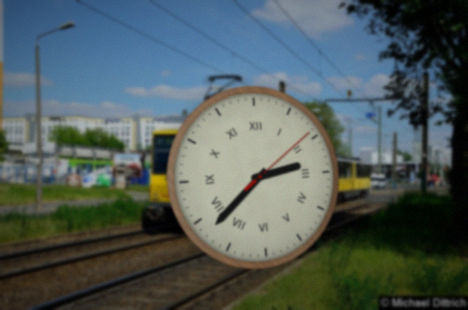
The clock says 2:38:09
